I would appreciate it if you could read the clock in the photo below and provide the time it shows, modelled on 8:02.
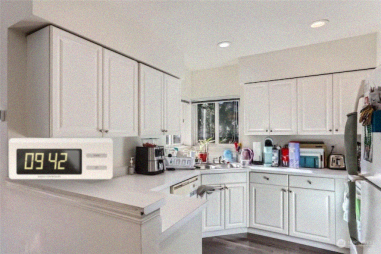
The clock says 9:42
